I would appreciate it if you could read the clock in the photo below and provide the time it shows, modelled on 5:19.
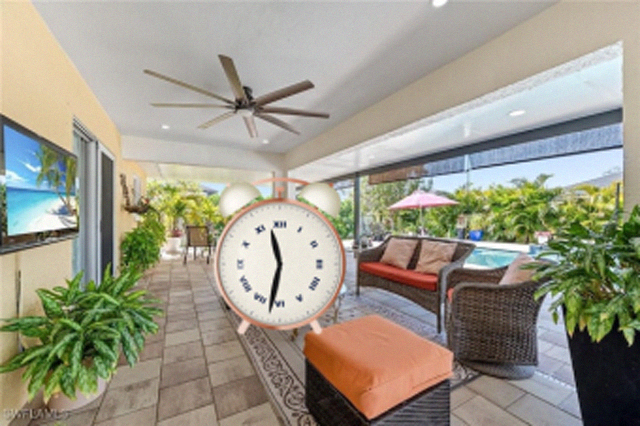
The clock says 11:32
